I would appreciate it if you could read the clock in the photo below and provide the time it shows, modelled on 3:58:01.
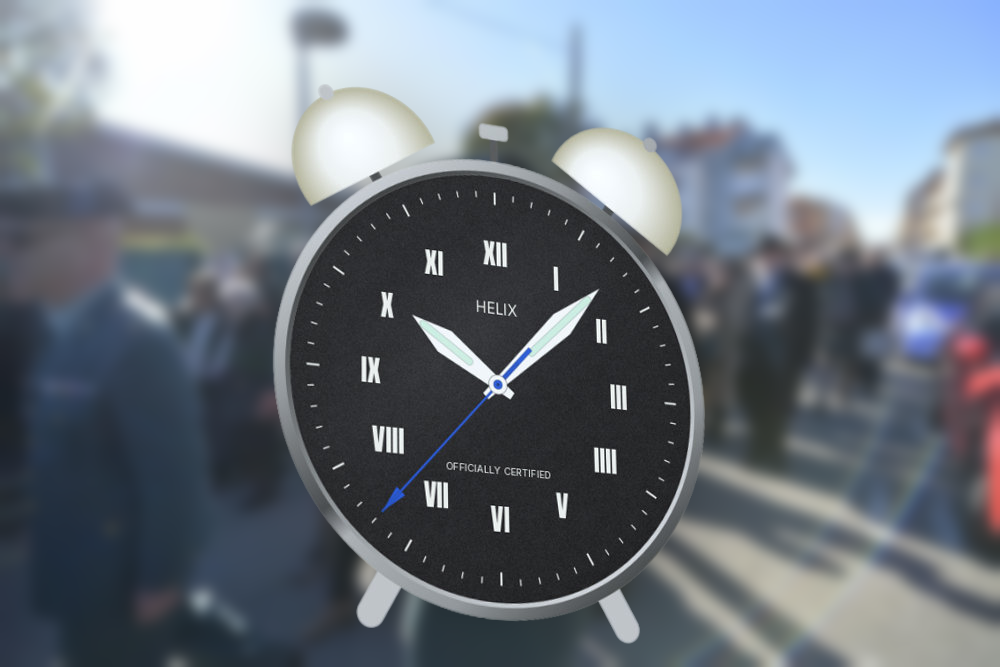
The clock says 10:07:37
